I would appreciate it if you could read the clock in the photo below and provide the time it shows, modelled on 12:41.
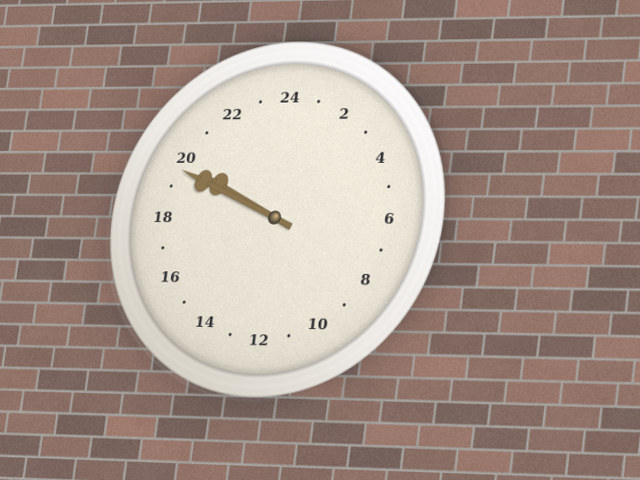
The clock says 19:49
